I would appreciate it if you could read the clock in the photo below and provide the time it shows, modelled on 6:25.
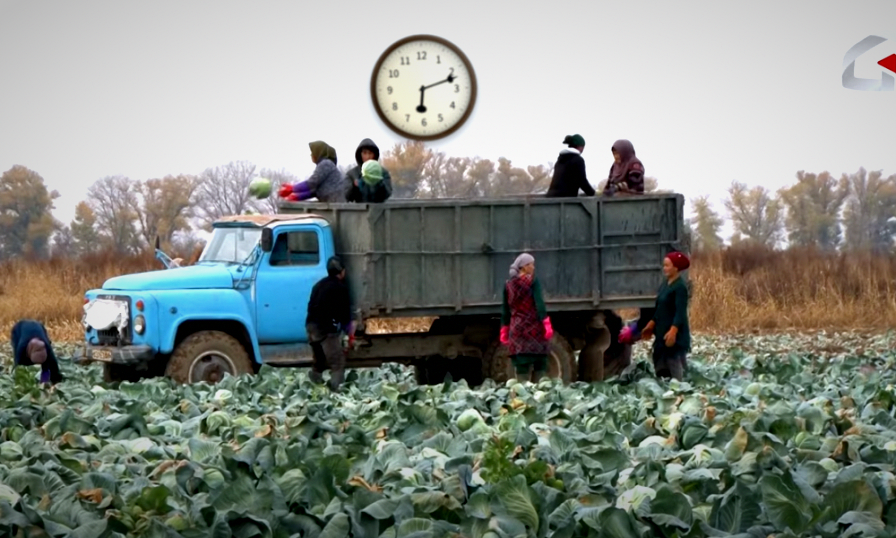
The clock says 6:12
